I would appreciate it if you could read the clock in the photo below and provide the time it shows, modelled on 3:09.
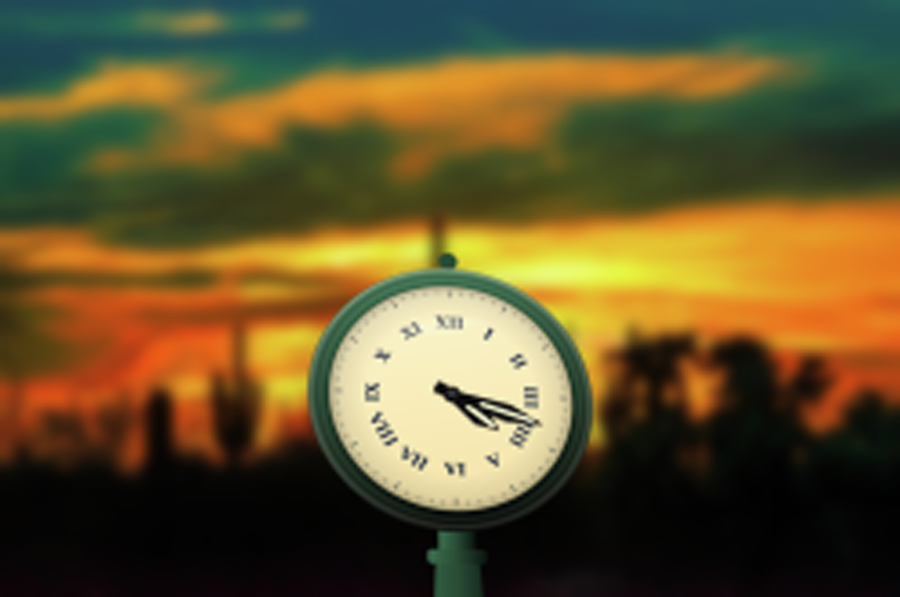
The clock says 4:18
